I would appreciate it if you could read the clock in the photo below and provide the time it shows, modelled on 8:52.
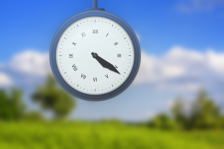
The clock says 4:21
